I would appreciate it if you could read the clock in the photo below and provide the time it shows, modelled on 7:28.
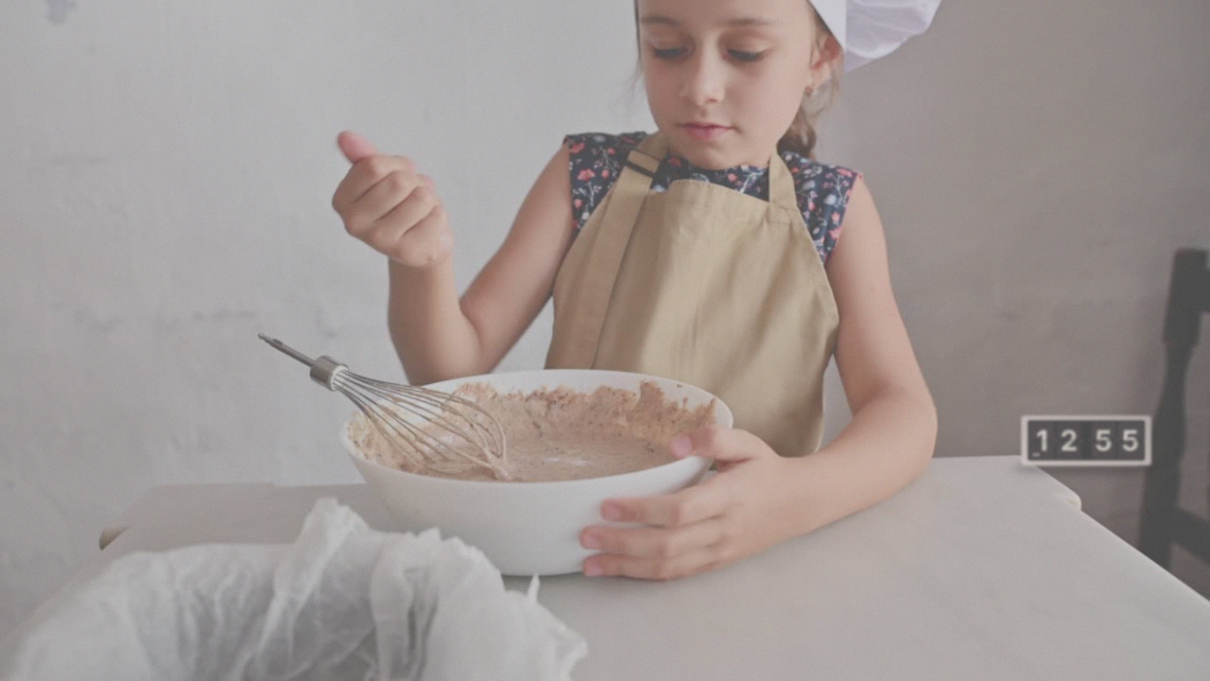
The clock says 12:55
